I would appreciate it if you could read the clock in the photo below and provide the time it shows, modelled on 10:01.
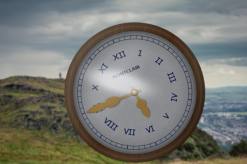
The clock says 5:45
